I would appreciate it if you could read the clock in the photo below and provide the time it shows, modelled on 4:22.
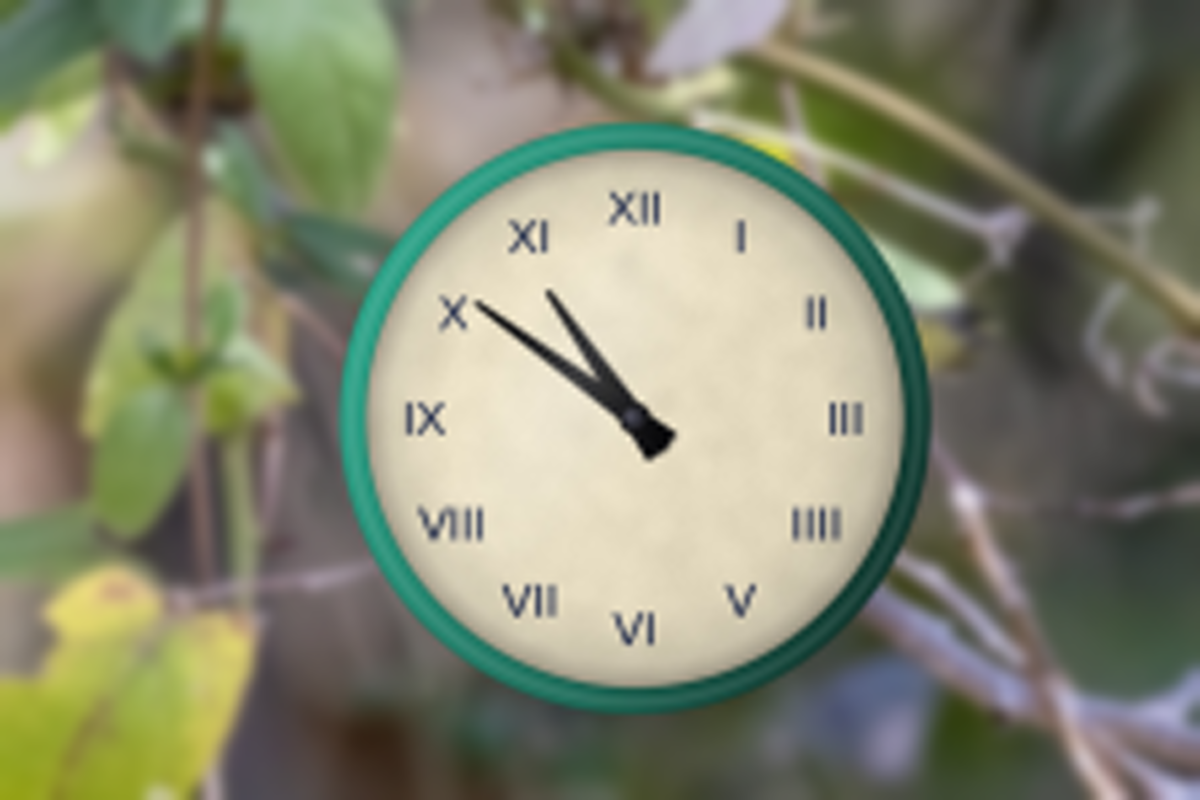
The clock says 10:51
